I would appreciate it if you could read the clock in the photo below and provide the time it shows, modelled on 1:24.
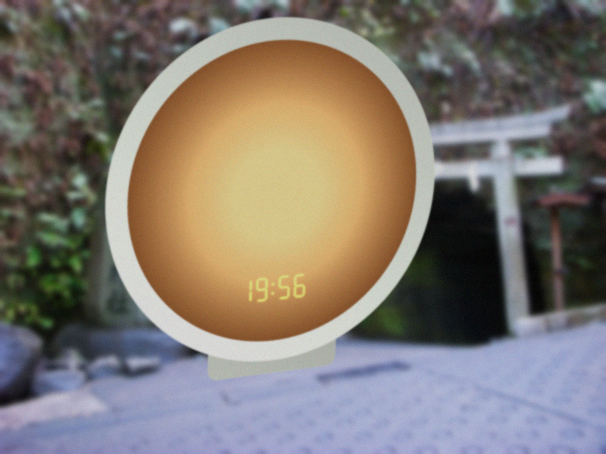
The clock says 19:56
